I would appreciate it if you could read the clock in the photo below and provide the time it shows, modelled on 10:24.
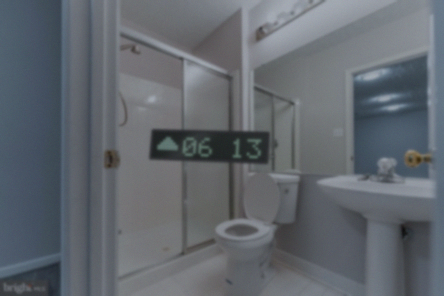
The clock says 6:13
